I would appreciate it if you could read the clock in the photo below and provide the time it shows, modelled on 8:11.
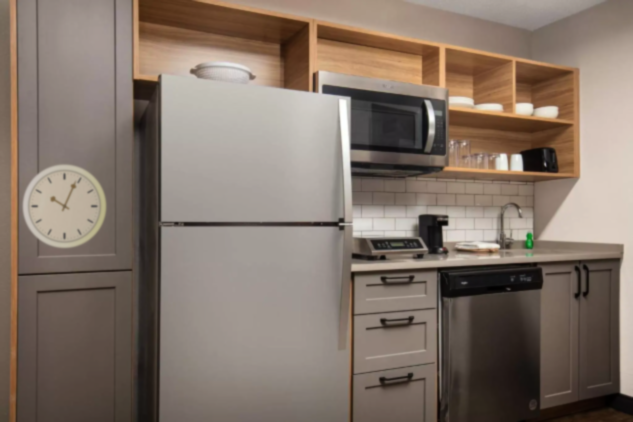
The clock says 10:04
